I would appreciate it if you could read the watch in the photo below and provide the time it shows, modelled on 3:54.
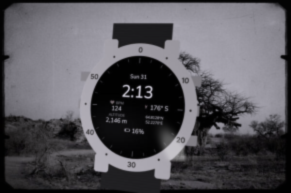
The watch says 2:13
